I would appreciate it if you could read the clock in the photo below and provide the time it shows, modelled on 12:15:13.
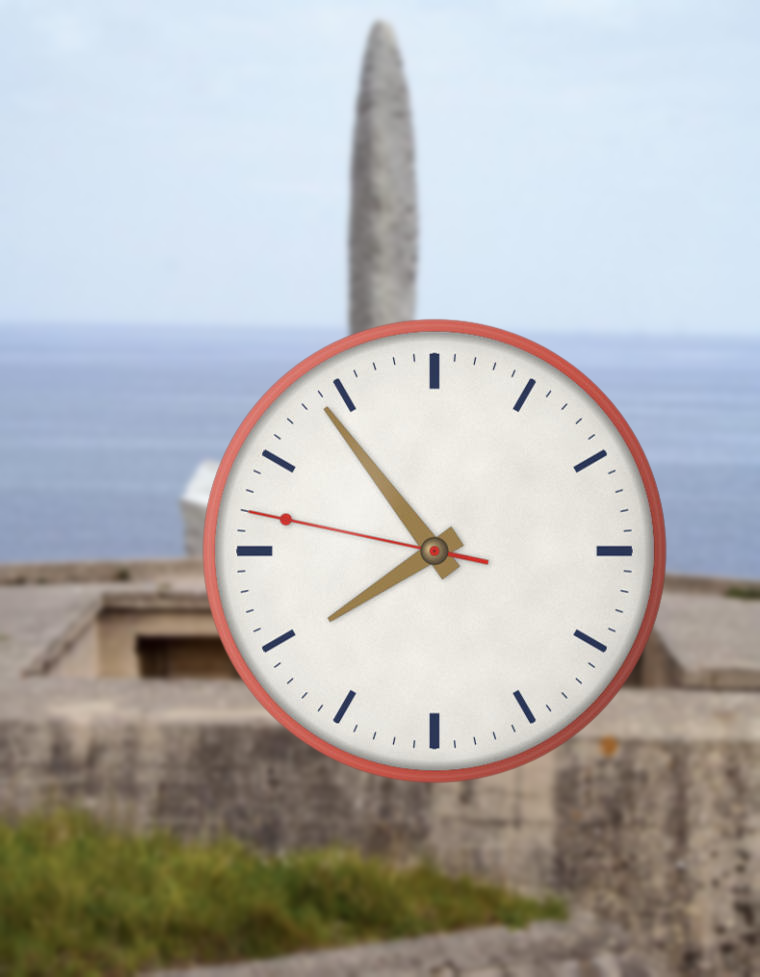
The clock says 7:53:47
